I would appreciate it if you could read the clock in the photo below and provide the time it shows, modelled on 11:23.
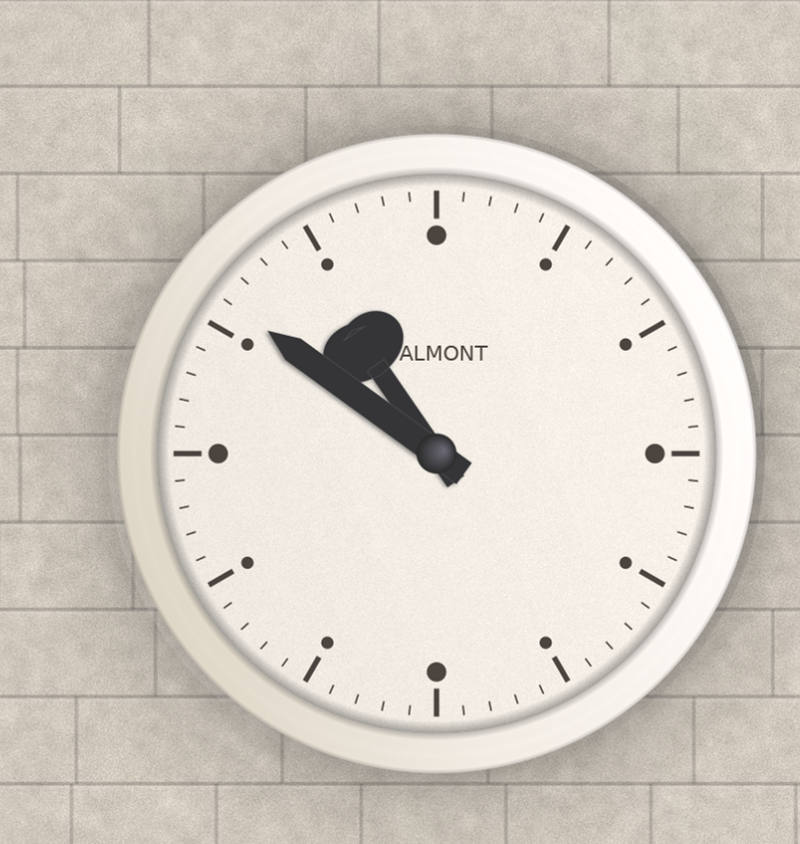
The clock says 10:51
